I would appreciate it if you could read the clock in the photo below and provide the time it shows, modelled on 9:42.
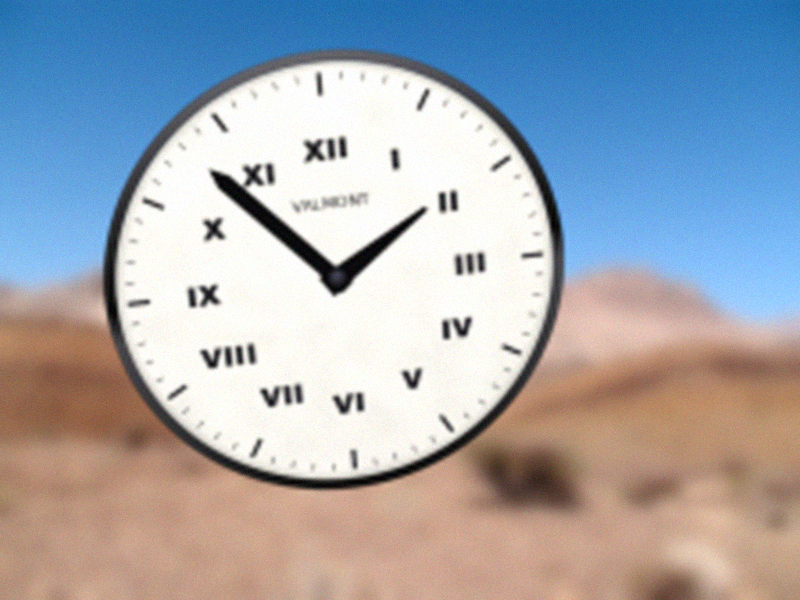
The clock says 1:53
